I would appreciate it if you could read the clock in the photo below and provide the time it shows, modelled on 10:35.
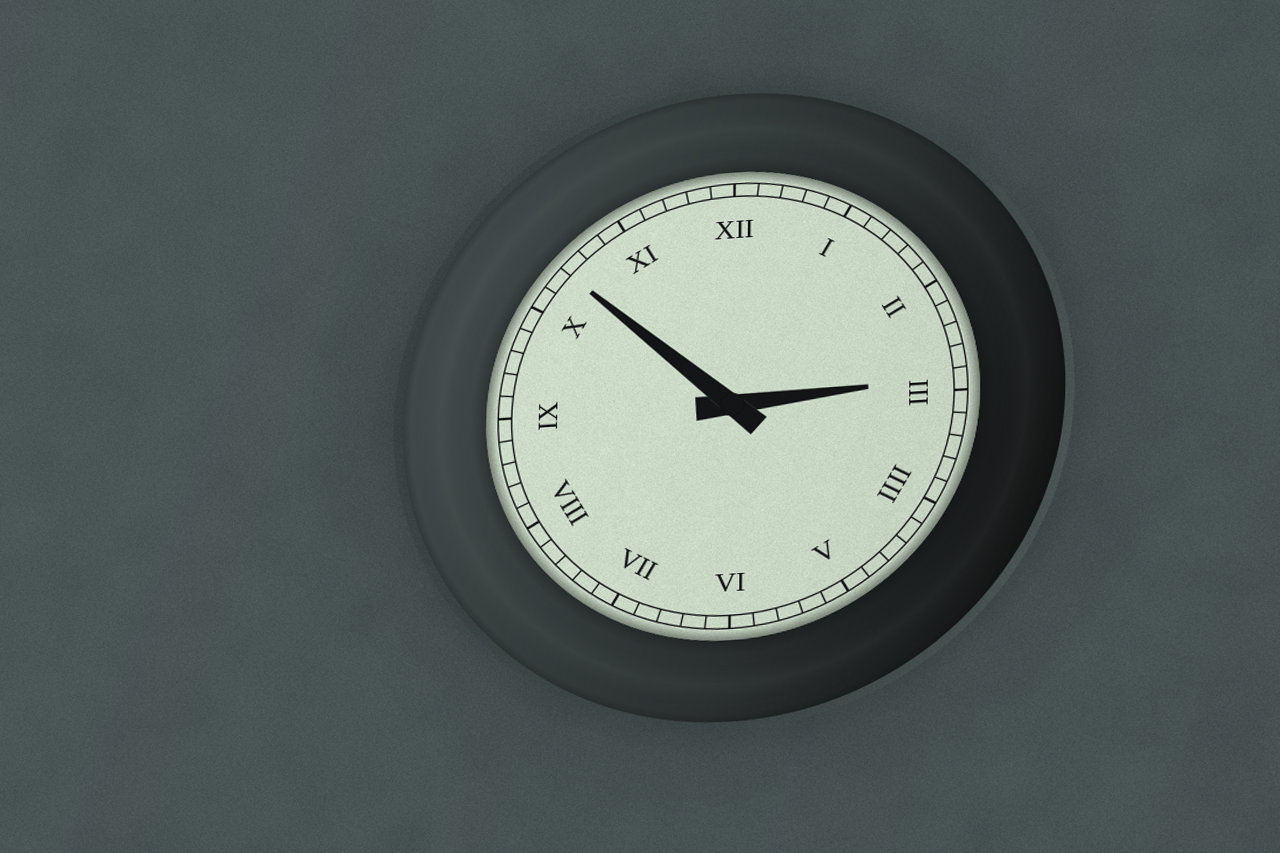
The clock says 2:52
